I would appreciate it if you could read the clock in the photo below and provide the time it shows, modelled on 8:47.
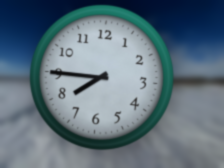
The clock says 7:45
